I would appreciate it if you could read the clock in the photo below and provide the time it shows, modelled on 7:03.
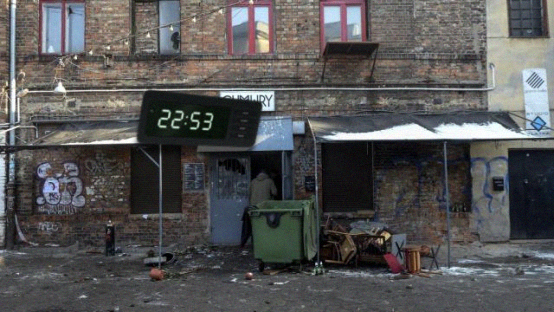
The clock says 22:53
